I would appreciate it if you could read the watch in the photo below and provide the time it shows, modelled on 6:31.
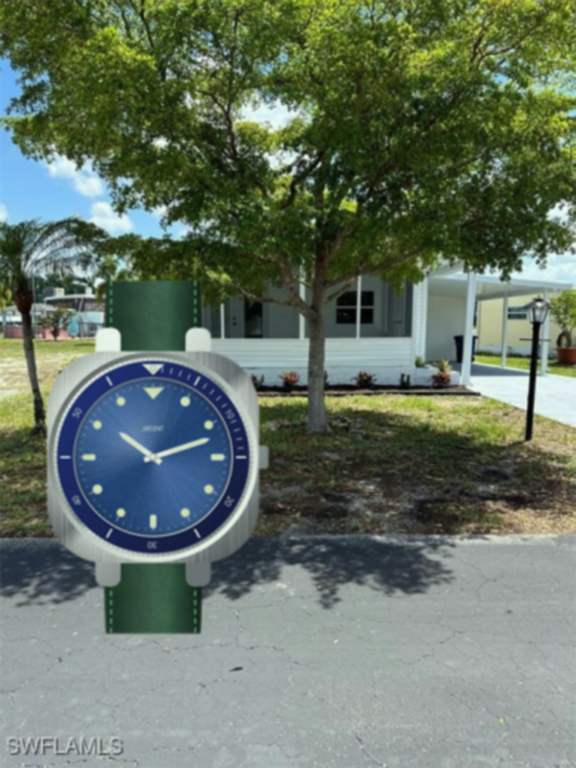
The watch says 10:12
